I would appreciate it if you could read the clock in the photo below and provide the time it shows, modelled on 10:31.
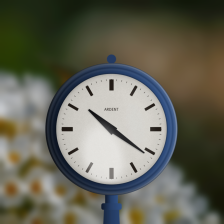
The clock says 10:21
